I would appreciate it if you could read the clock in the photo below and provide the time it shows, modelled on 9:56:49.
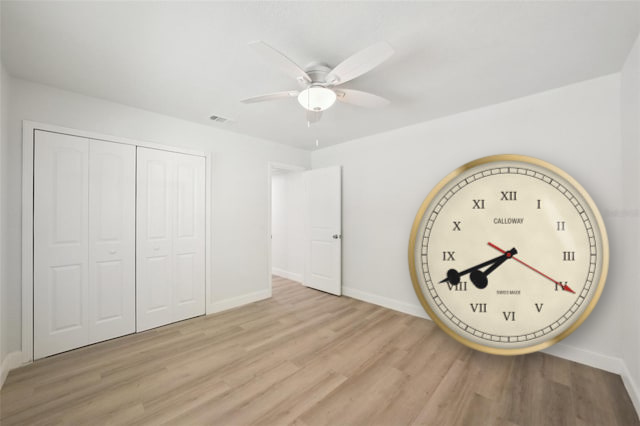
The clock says 7:41:20
